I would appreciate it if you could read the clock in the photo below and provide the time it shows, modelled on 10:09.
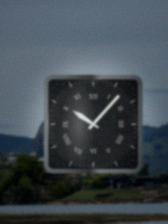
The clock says 10:07
